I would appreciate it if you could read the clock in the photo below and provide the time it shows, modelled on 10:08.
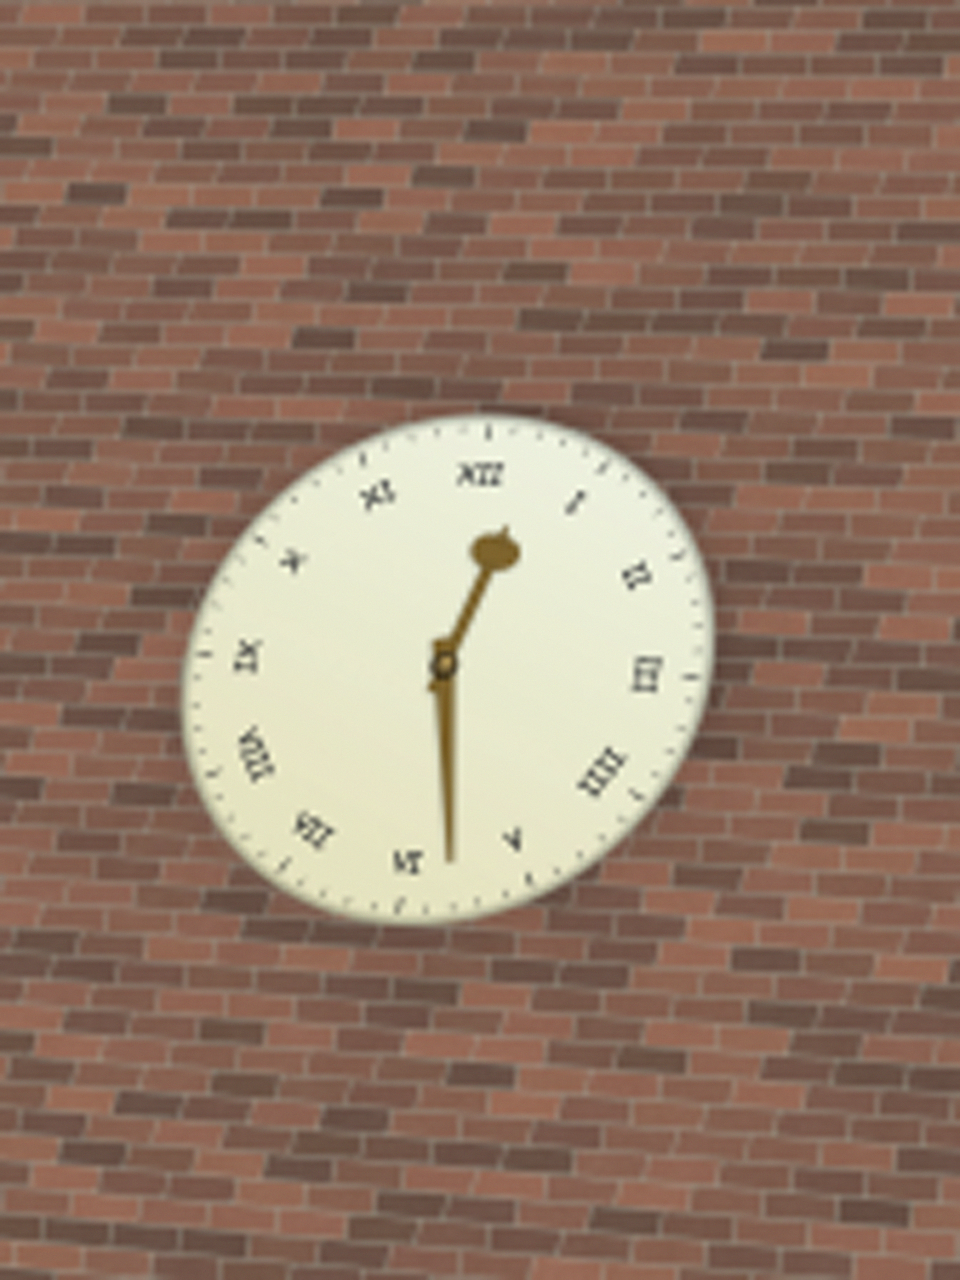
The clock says 12:28
